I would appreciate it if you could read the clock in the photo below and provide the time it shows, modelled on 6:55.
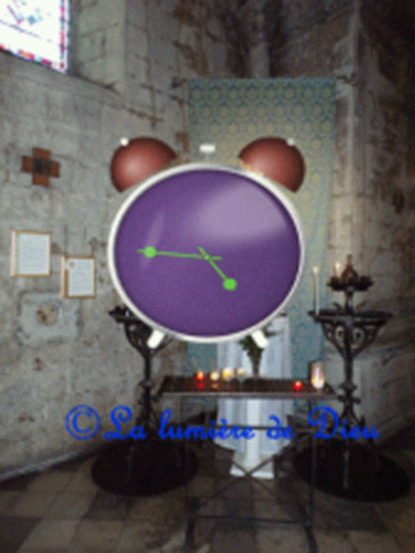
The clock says 4:46
